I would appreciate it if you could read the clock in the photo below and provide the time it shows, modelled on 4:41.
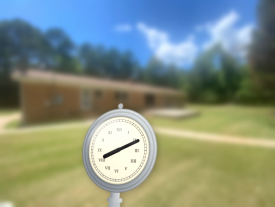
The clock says 8:11
